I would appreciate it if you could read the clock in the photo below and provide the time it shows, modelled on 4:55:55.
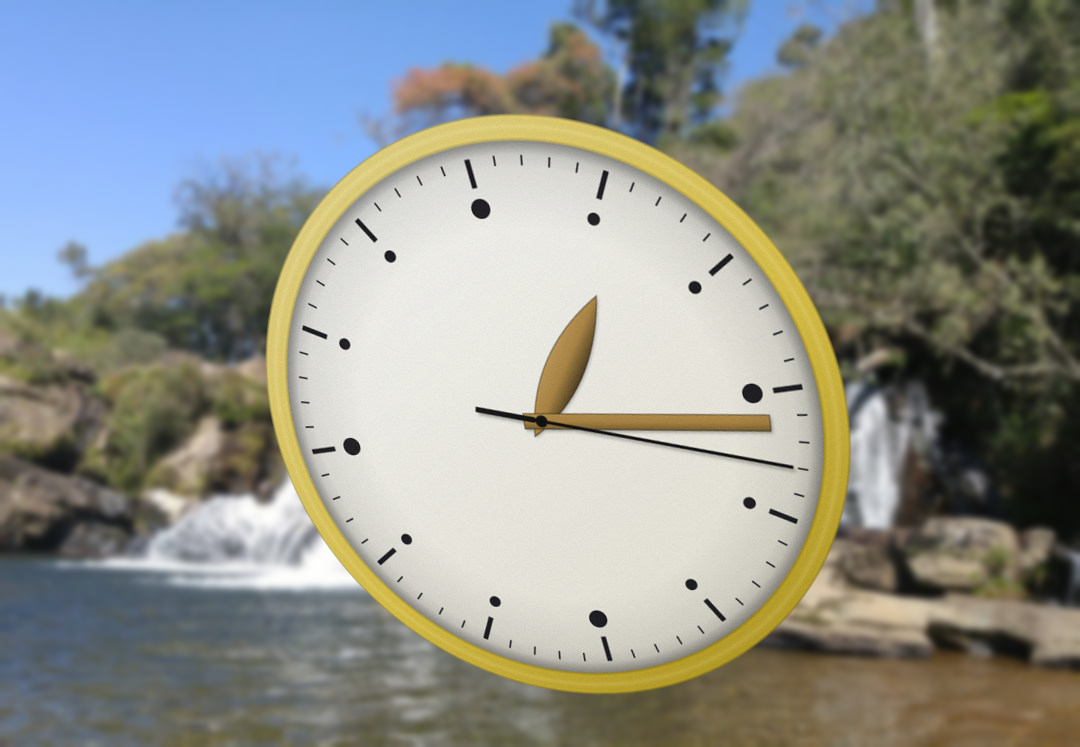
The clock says 1:16:18
